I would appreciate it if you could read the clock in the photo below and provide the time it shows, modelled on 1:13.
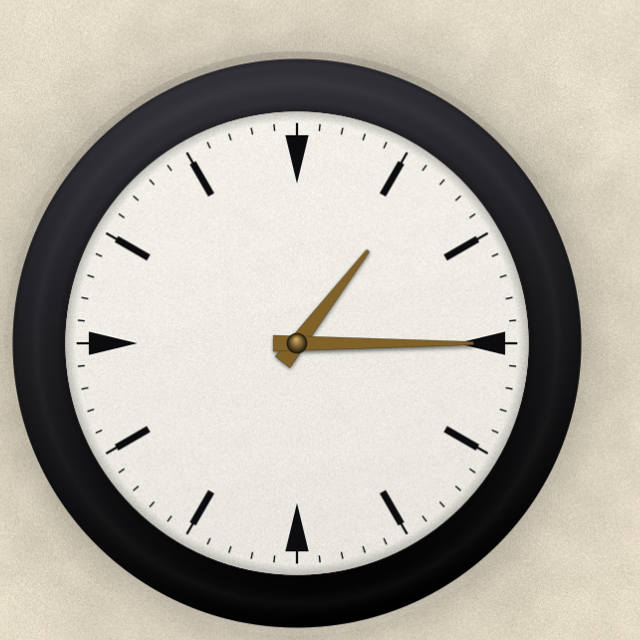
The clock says 1:15
